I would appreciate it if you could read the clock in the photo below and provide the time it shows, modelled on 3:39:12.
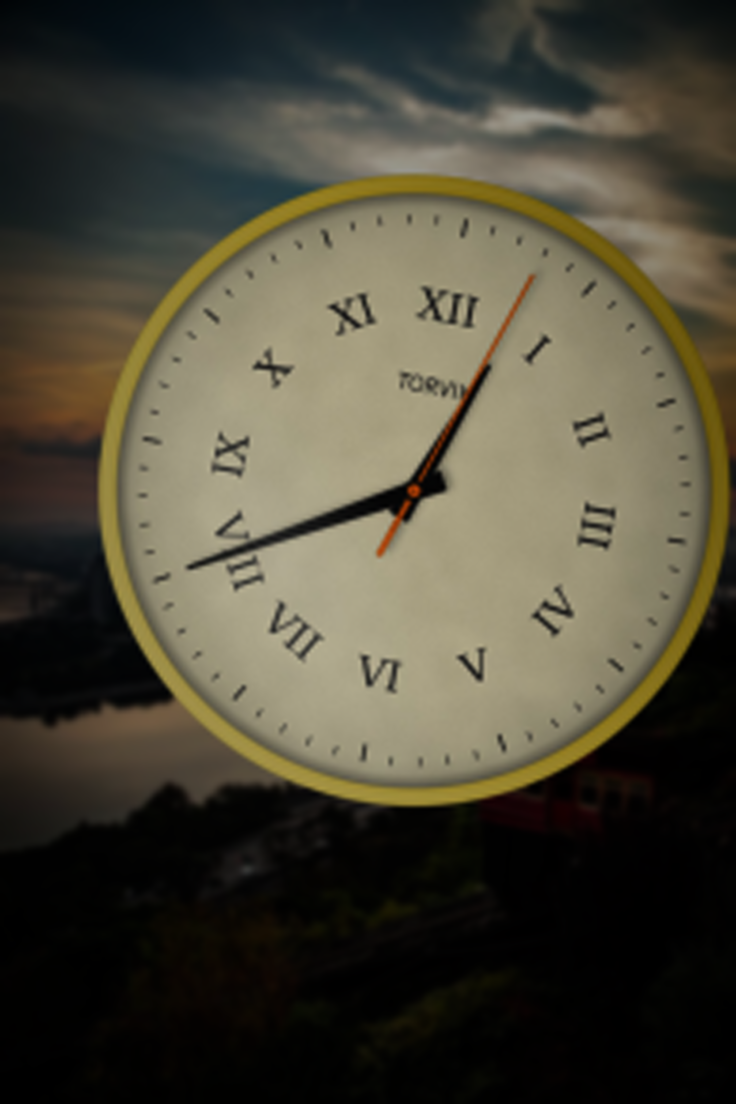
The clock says 12:40:03
